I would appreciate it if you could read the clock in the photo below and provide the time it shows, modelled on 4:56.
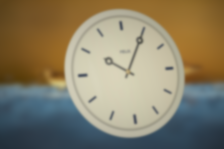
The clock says 10:05
